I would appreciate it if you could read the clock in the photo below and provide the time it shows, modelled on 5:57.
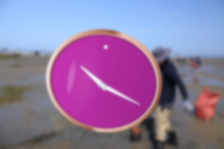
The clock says 10:19
